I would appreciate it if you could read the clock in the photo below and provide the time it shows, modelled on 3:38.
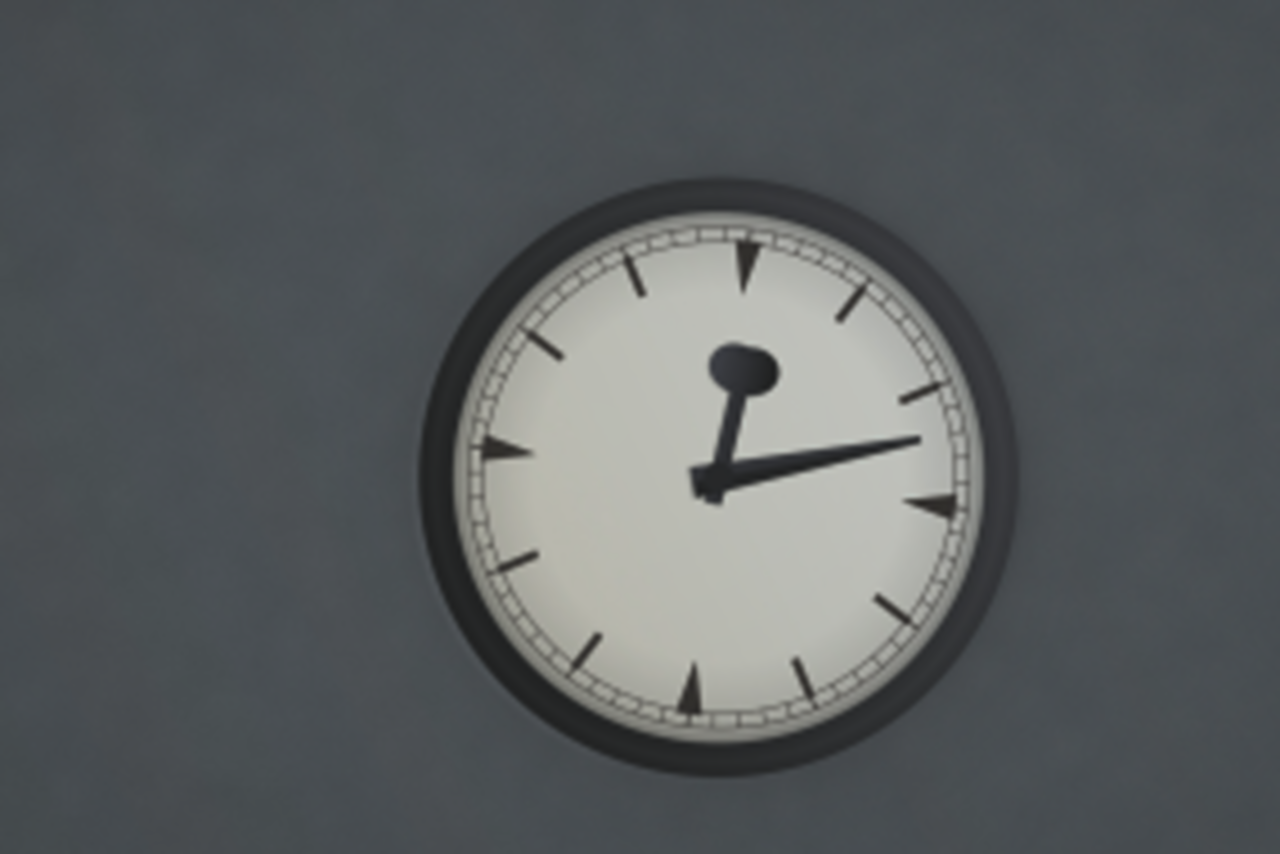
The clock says 12:12
